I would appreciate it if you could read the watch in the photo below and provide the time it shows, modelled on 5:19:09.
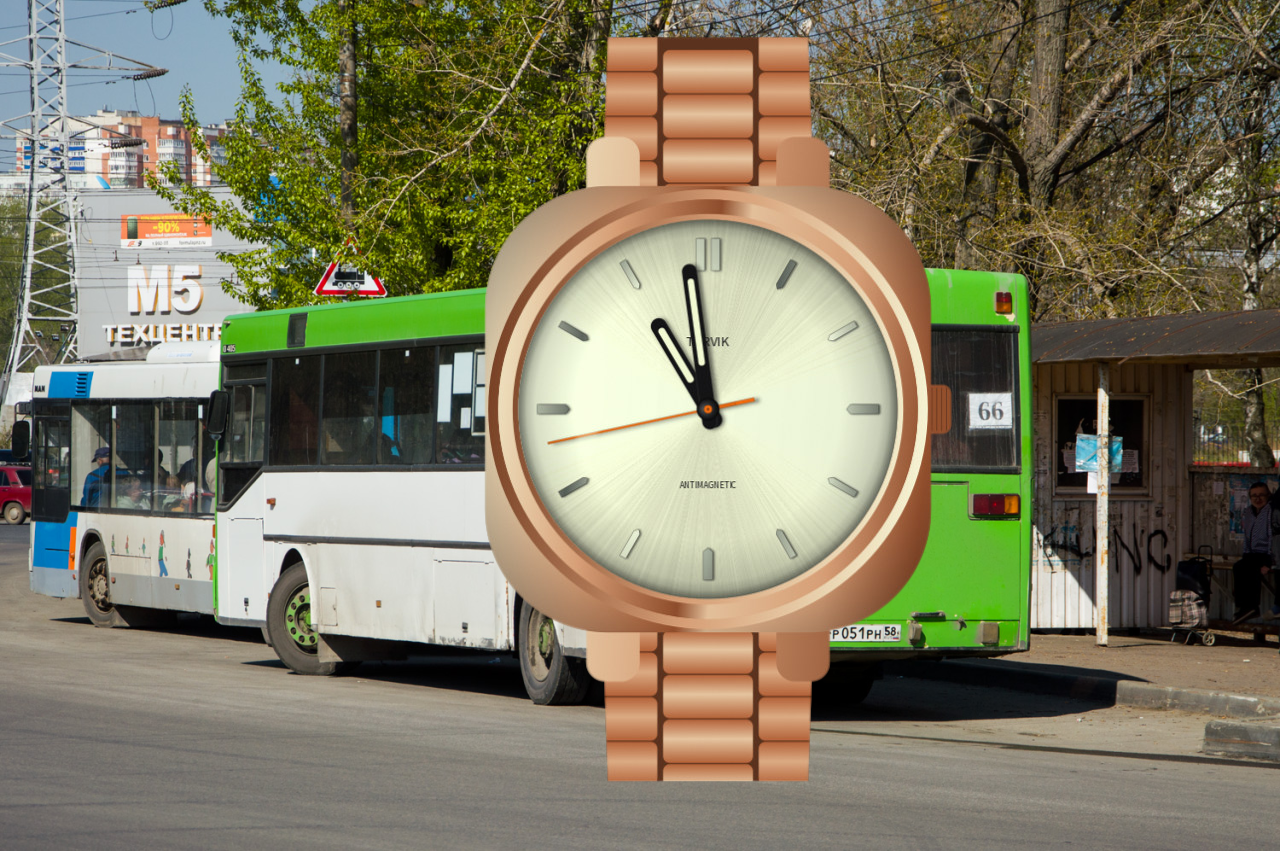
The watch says 10:58:43
